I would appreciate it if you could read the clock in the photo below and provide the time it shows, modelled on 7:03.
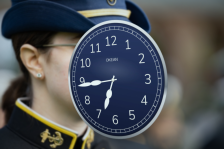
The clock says 6:44
